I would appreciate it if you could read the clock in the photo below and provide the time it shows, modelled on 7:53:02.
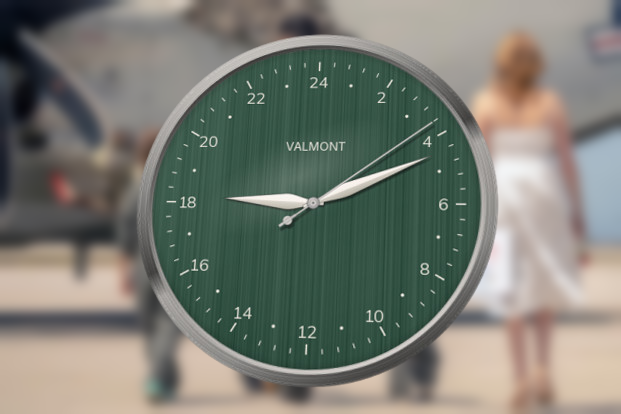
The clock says 18:11:09
